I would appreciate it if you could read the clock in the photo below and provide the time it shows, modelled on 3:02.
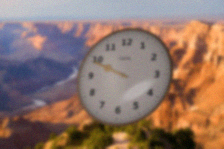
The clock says 9:49
